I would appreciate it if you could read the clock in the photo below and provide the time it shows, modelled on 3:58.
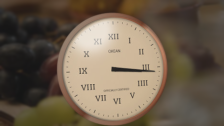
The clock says 3:16
